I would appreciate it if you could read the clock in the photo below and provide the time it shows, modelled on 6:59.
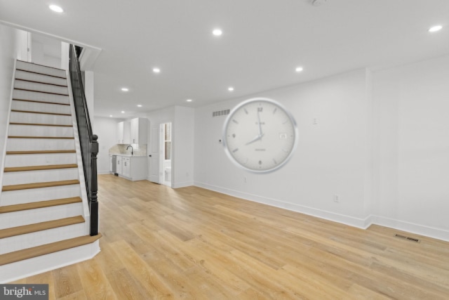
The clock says 7:59
